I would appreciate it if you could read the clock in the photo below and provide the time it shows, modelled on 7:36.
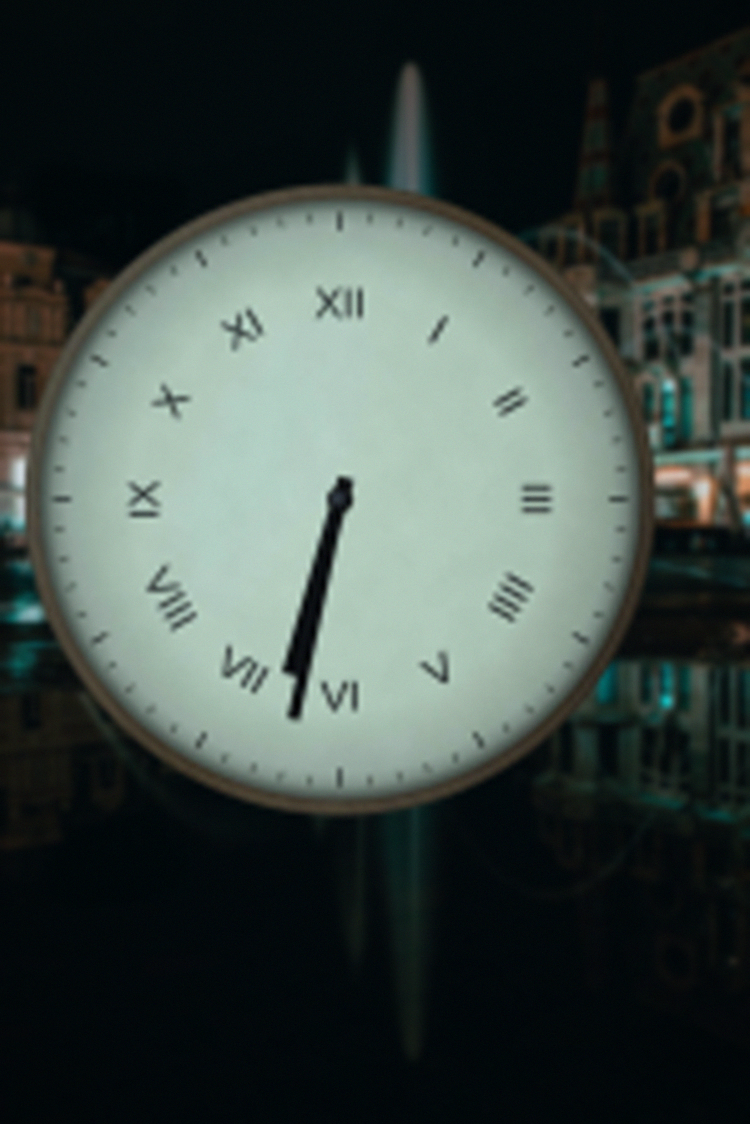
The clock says 6:32
